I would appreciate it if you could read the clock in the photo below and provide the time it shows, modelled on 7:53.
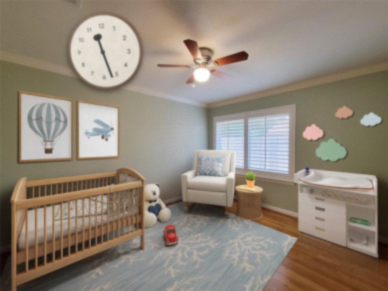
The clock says 11:27
